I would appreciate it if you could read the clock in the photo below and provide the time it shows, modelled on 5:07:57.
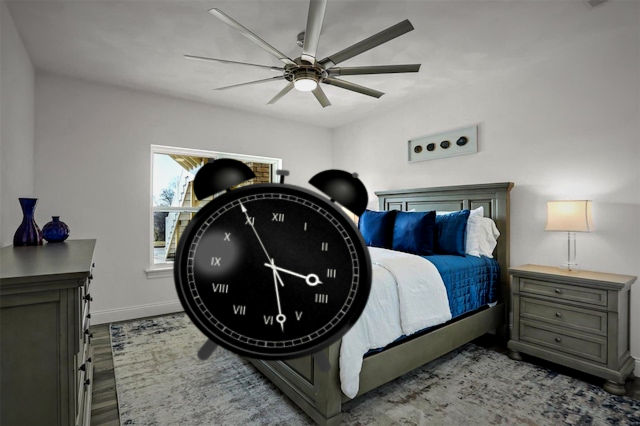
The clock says 3:27:55
